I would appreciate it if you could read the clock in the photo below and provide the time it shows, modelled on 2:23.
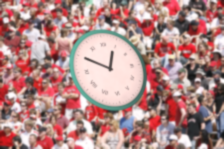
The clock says 12:50
